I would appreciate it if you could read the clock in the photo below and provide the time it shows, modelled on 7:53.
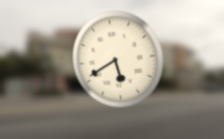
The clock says 5:41
